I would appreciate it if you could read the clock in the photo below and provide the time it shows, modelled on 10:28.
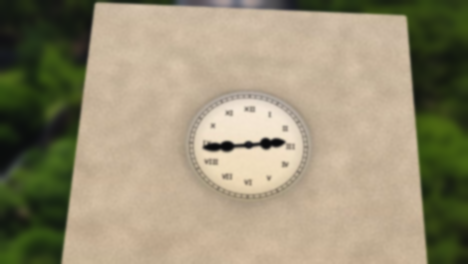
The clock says 2:44
